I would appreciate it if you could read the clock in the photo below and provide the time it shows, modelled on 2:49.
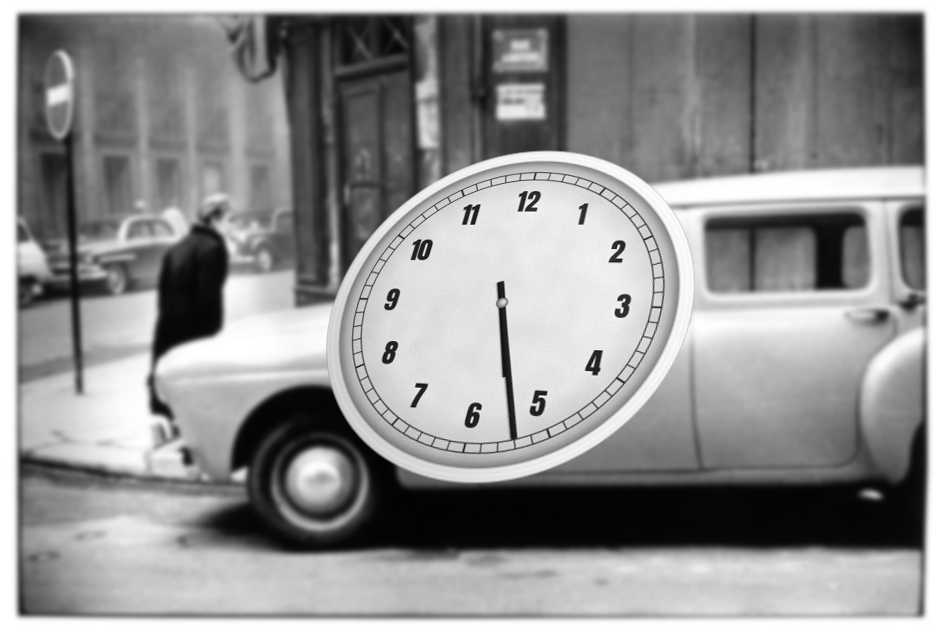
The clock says 5:27
